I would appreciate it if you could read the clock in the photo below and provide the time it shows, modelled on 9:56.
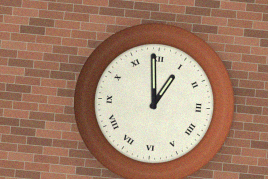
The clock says 12:59
